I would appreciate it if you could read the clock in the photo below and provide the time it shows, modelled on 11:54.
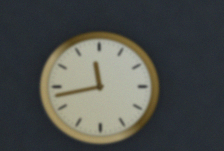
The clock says 11:43
